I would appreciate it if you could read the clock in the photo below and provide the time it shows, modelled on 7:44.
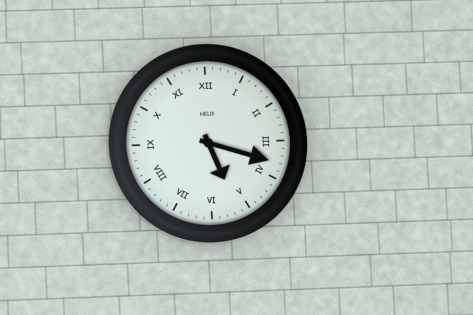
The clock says 5:18
